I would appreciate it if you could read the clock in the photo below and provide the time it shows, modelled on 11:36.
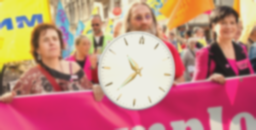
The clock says 10:37
